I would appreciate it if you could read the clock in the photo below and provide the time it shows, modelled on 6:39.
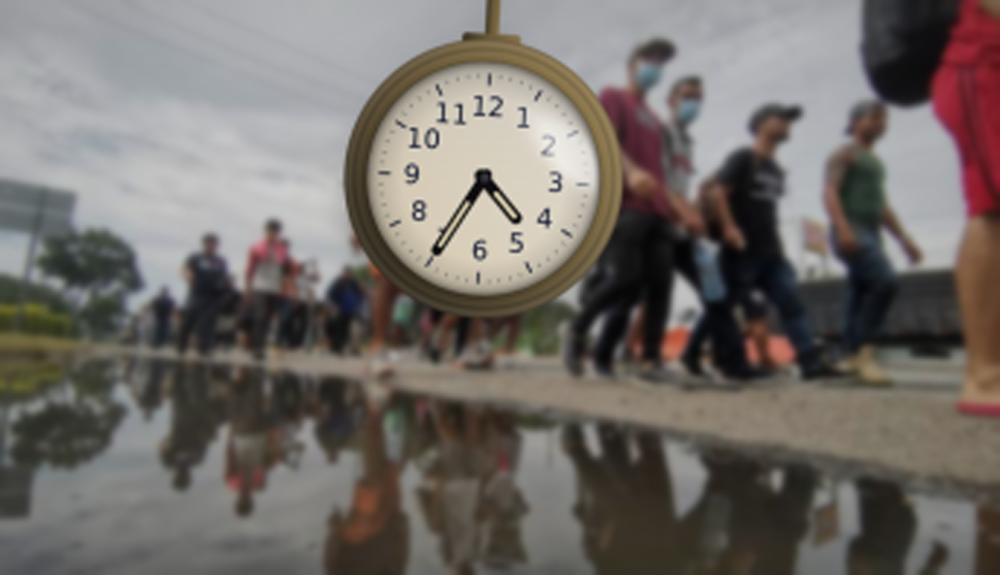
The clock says 4:35
